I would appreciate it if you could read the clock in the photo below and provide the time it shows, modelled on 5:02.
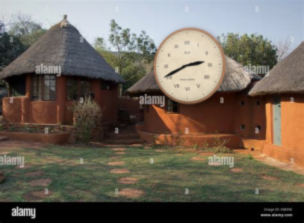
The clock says 2:41
